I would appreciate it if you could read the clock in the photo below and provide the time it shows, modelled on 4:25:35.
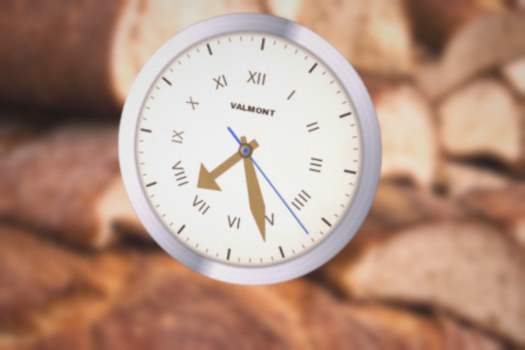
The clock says 7:26:22
